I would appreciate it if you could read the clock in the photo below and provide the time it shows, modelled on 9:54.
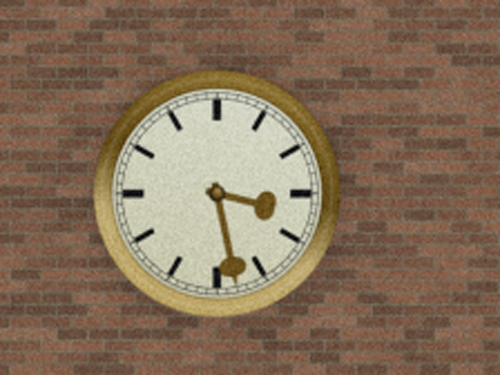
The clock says 3:28
